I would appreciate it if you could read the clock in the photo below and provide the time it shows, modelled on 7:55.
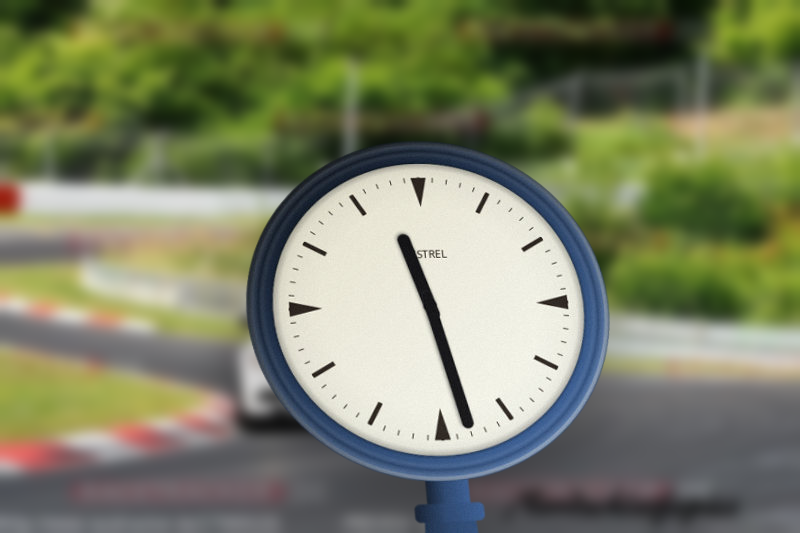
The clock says 11:28
